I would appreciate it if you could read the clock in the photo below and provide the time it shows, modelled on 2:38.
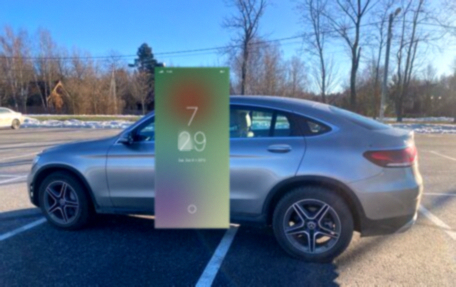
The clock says 7:29
